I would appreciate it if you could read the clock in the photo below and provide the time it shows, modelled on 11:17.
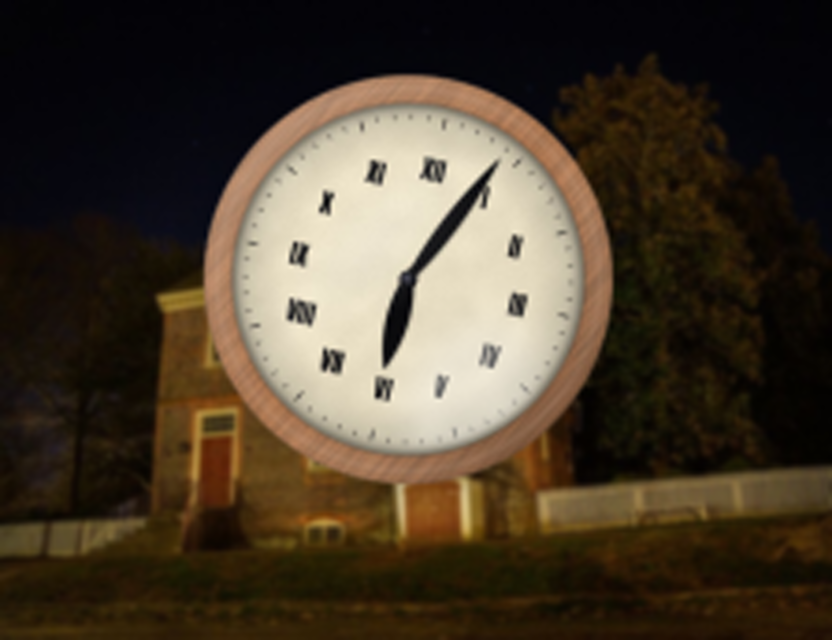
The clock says 6:04
